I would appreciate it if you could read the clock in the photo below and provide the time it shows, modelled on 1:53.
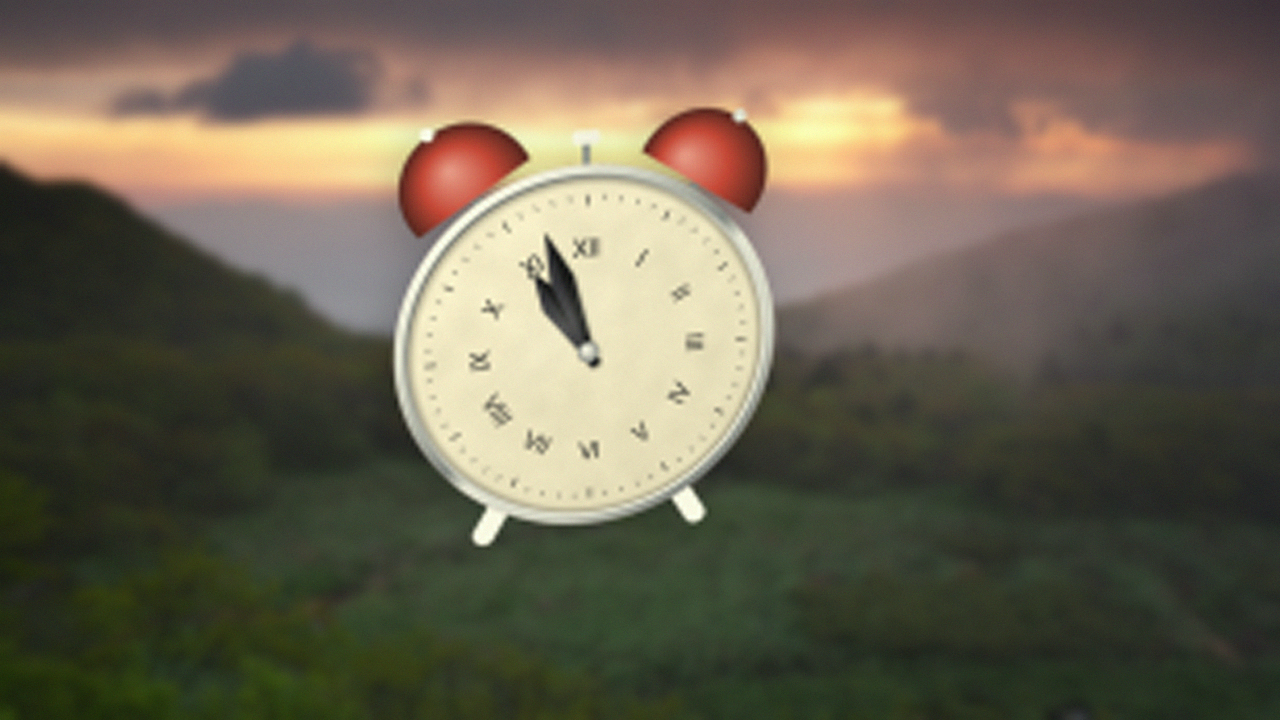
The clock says 10:57
